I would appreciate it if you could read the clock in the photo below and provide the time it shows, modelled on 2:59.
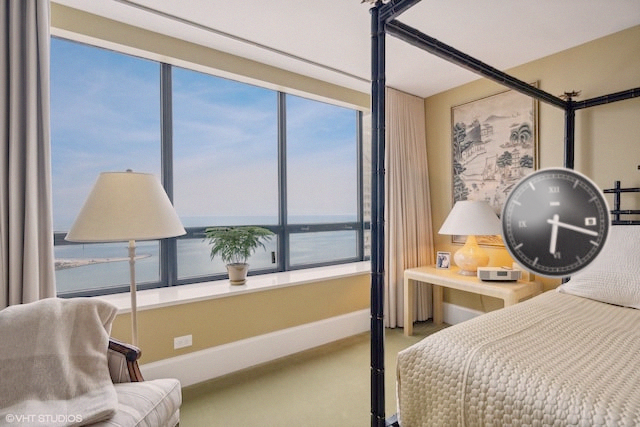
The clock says 6:18
